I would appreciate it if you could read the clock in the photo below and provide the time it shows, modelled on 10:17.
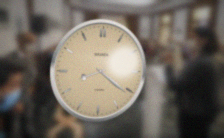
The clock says 8:21
